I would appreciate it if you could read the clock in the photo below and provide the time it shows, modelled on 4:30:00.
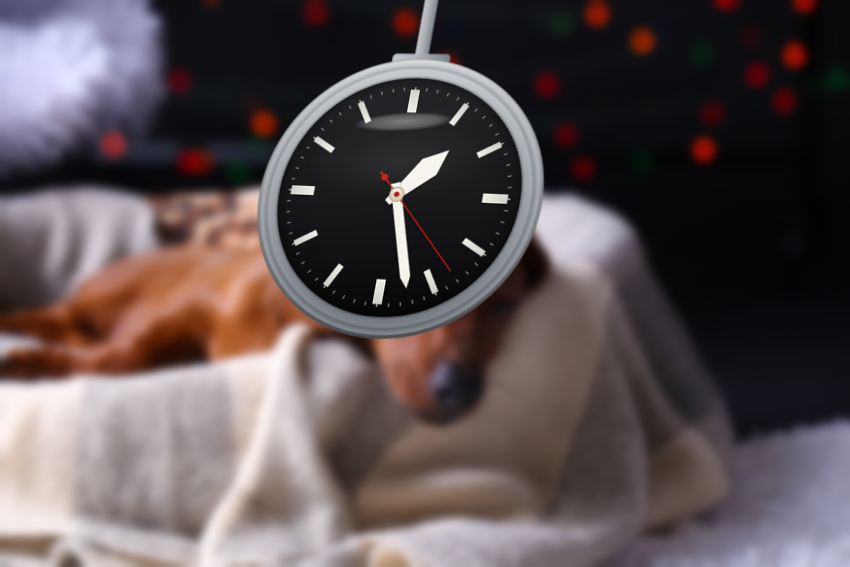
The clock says 1:27:23
